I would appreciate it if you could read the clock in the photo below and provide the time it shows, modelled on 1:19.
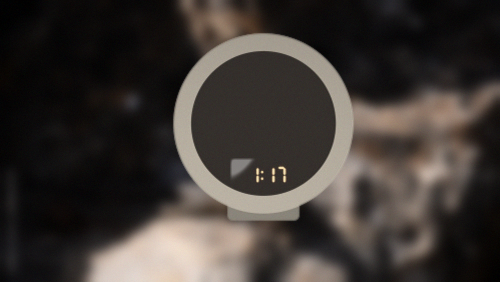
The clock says 1:17
